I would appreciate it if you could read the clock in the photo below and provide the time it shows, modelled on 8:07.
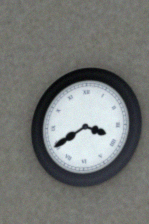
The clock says 3:40
